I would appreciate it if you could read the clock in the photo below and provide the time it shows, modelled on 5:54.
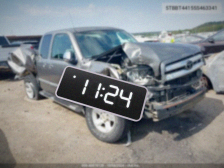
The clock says 11:24
